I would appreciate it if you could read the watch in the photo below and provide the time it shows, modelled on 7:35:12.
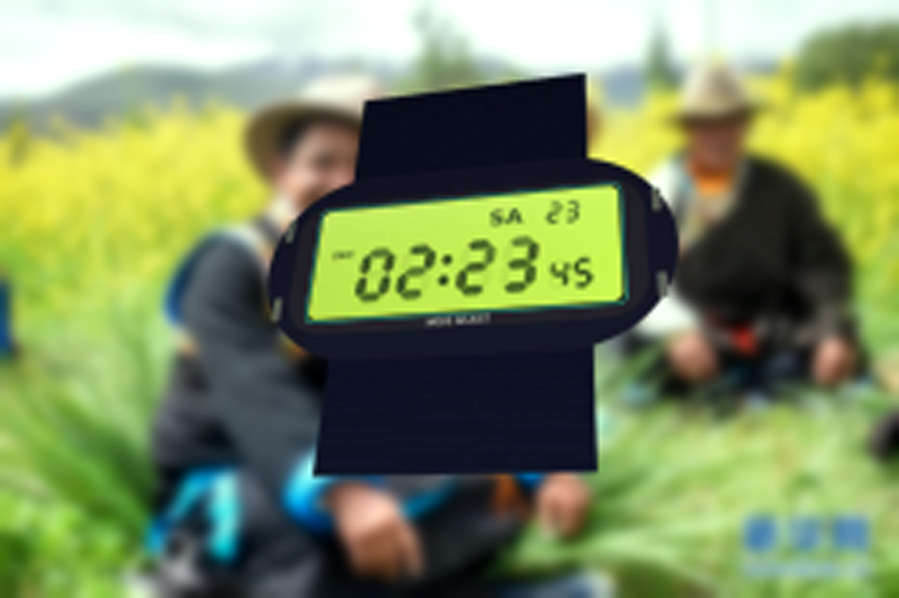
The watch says 2:23:45
